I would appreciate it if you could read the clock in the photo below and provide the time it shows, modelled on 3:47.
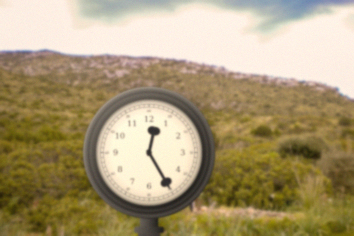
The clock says 12:25
